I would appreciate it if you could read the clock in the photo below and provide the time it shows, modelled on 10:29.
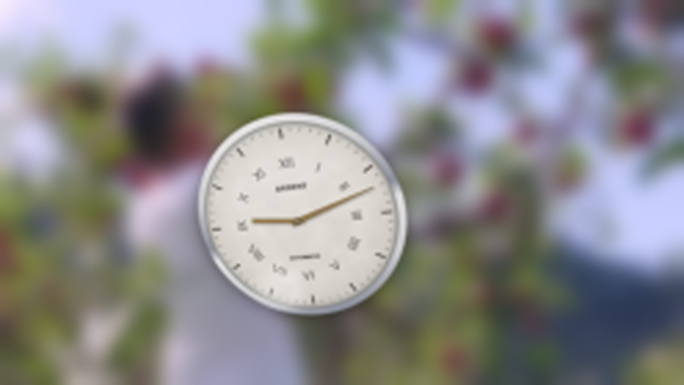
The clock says 9:12
